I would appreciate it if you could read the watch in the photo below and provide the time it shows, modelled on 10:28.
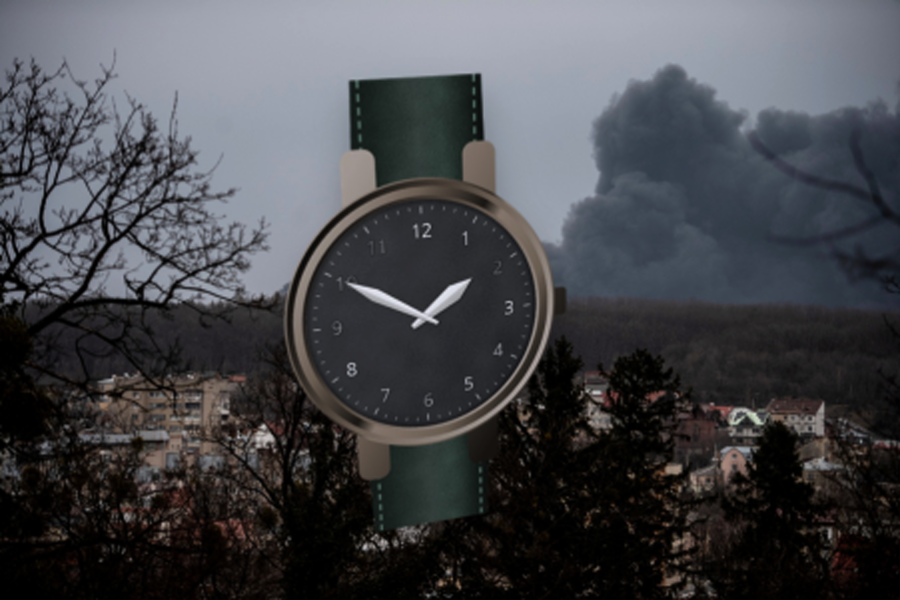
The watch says 1:50
